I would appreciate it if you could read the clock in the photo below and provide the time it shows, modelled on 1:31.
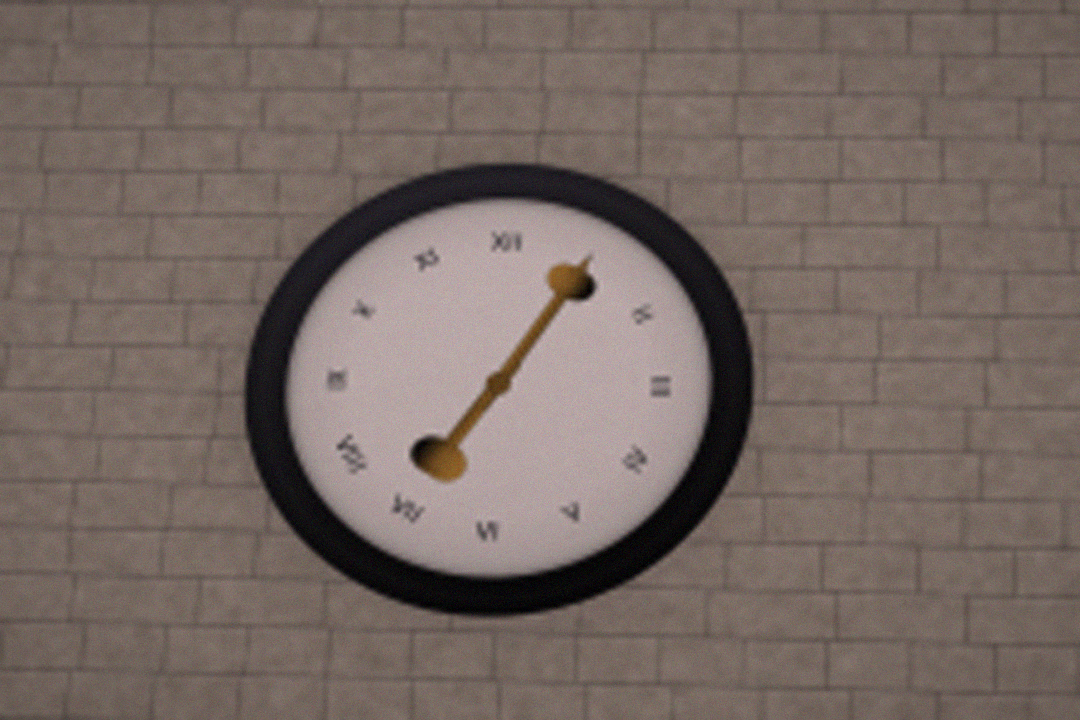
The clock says 7:05
